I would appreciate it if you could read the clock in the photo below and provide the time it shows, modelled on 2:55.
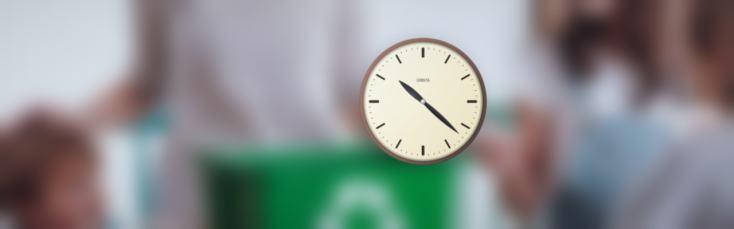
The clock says 10:22
